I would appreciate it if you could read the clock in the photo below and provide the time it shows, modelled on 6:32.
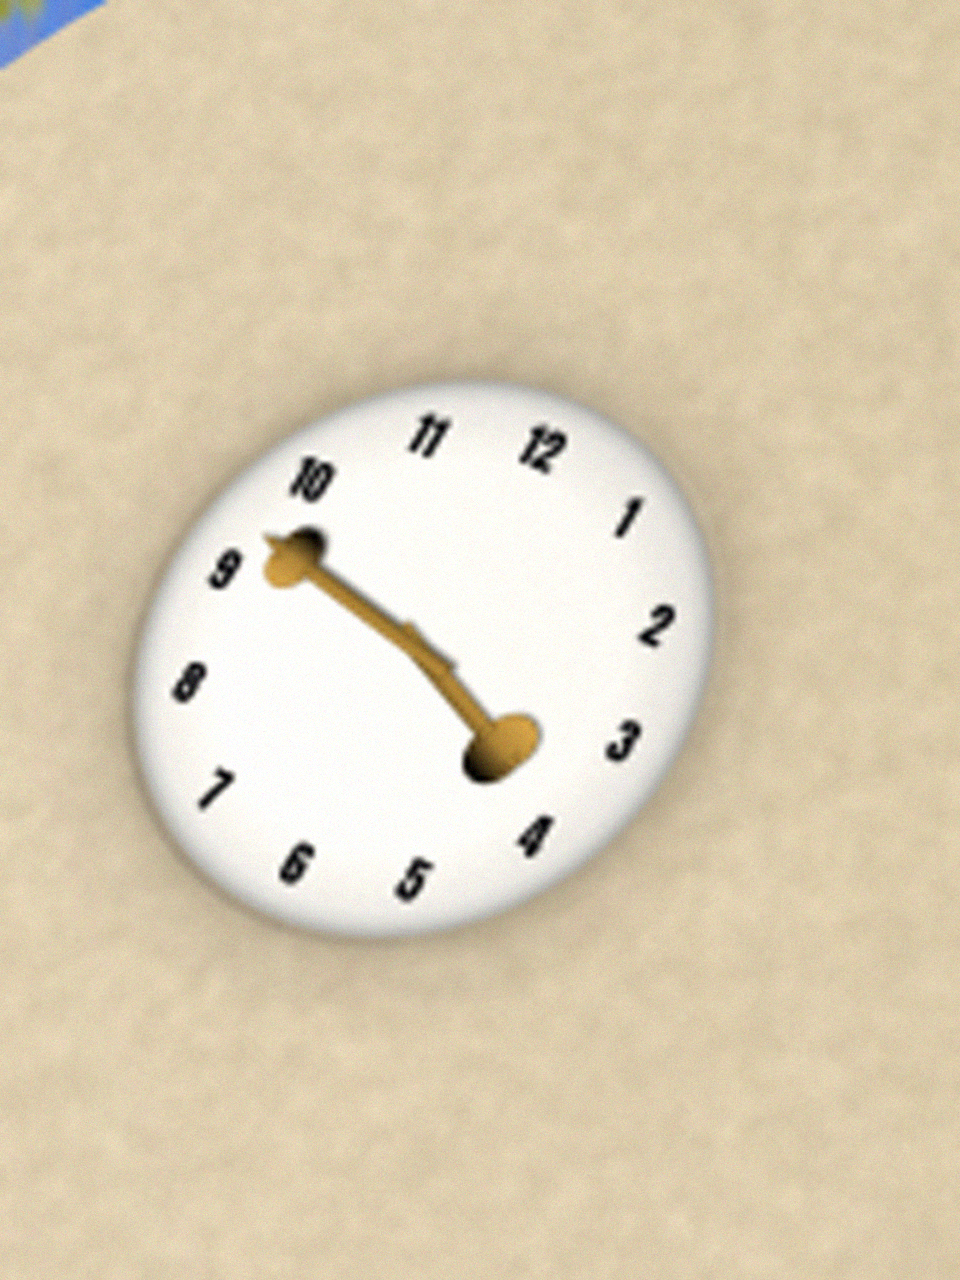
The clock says 3:47
